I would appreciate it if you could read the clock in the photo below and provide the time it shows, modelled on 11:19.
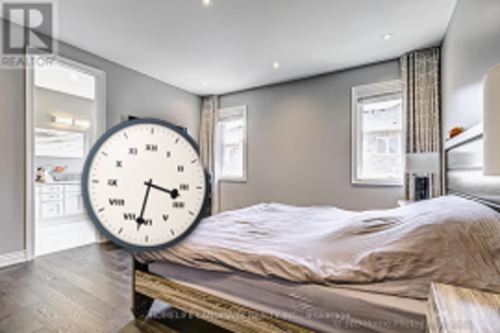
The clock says 3:32
